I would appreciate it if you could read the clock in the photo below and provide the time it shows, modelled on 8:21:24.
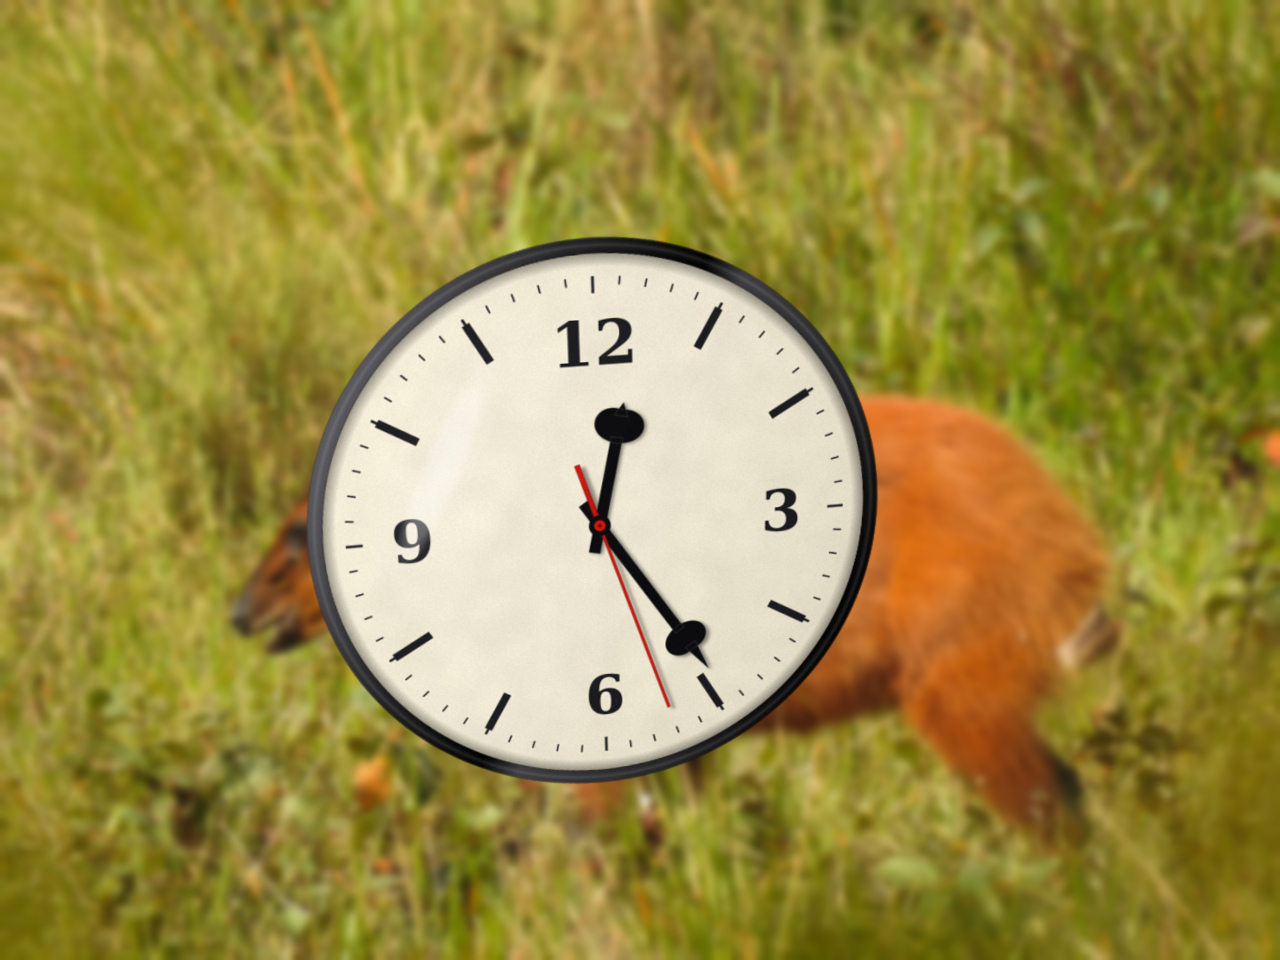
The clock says 12:24:27
